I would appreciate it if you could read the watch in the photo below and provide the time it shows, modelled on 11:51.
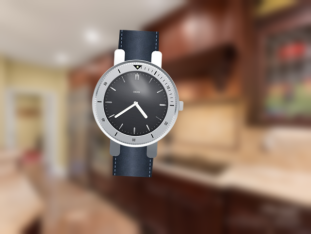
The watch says 4:39
